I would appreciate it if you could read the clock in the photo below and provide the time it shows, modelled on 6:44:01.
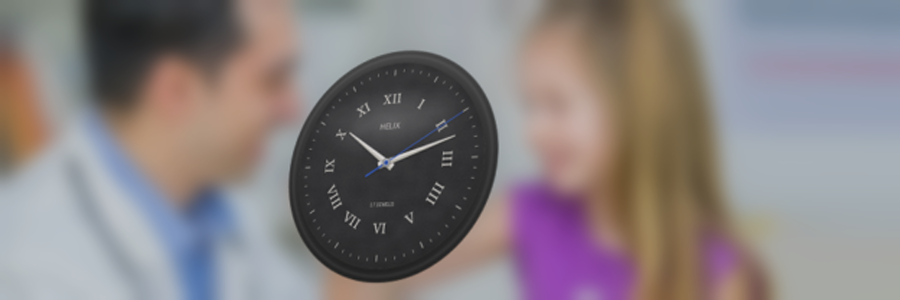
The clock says 10:12:10
